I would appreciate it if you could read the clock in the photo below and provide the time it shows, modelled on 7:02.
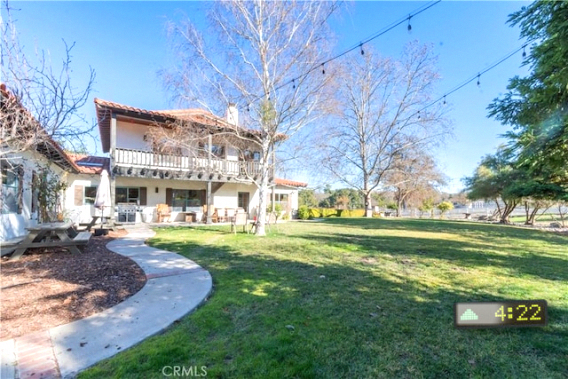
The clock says 4:22
